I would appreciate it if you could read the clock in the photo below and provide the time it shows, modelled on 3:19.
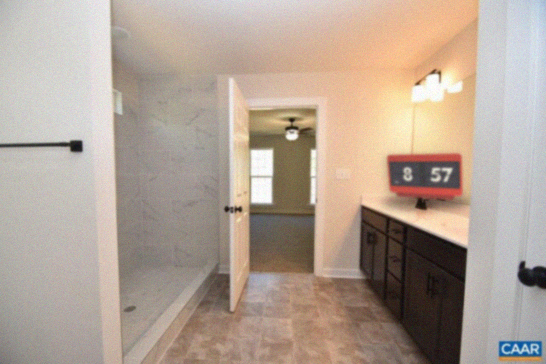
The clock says 8:57
